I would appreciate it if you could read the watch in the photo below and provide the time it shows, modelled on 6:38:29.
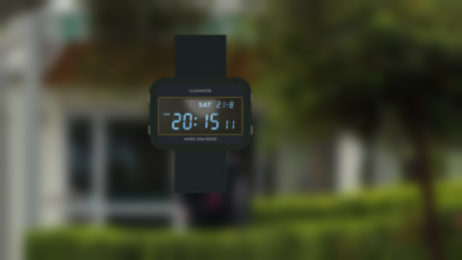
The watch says 20:15:11
